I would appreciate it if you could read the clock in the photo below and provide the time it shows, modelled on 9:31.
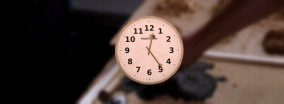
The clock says 12:24
